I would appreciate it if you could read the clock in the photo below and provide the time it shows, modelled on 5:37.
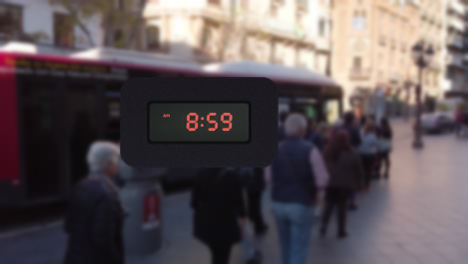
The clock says 8:59
